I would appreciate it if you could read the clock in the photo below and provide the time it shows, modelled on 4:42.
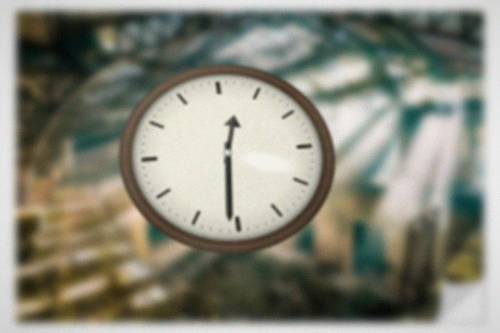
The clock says 12:31
